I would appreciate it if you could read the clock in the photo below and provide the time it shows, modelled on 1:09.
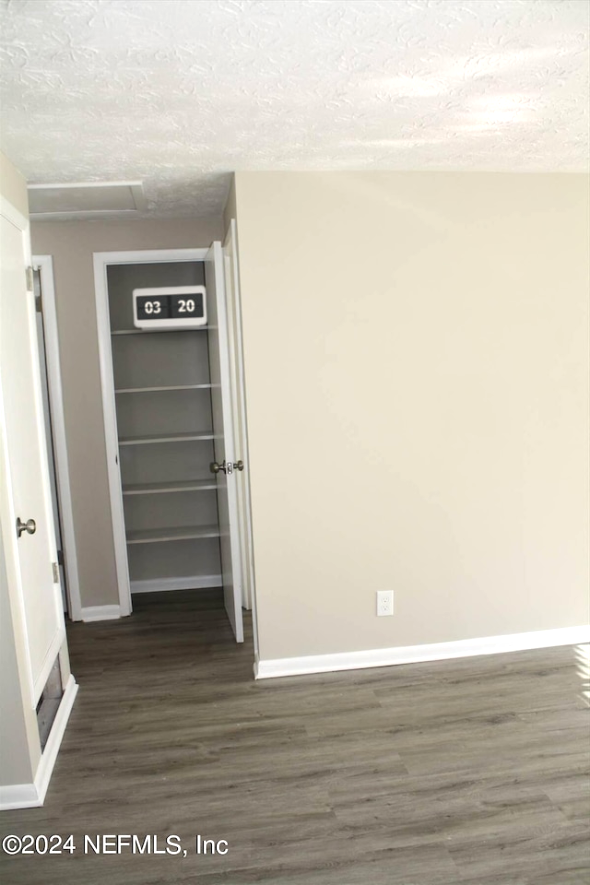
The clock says 3:20
